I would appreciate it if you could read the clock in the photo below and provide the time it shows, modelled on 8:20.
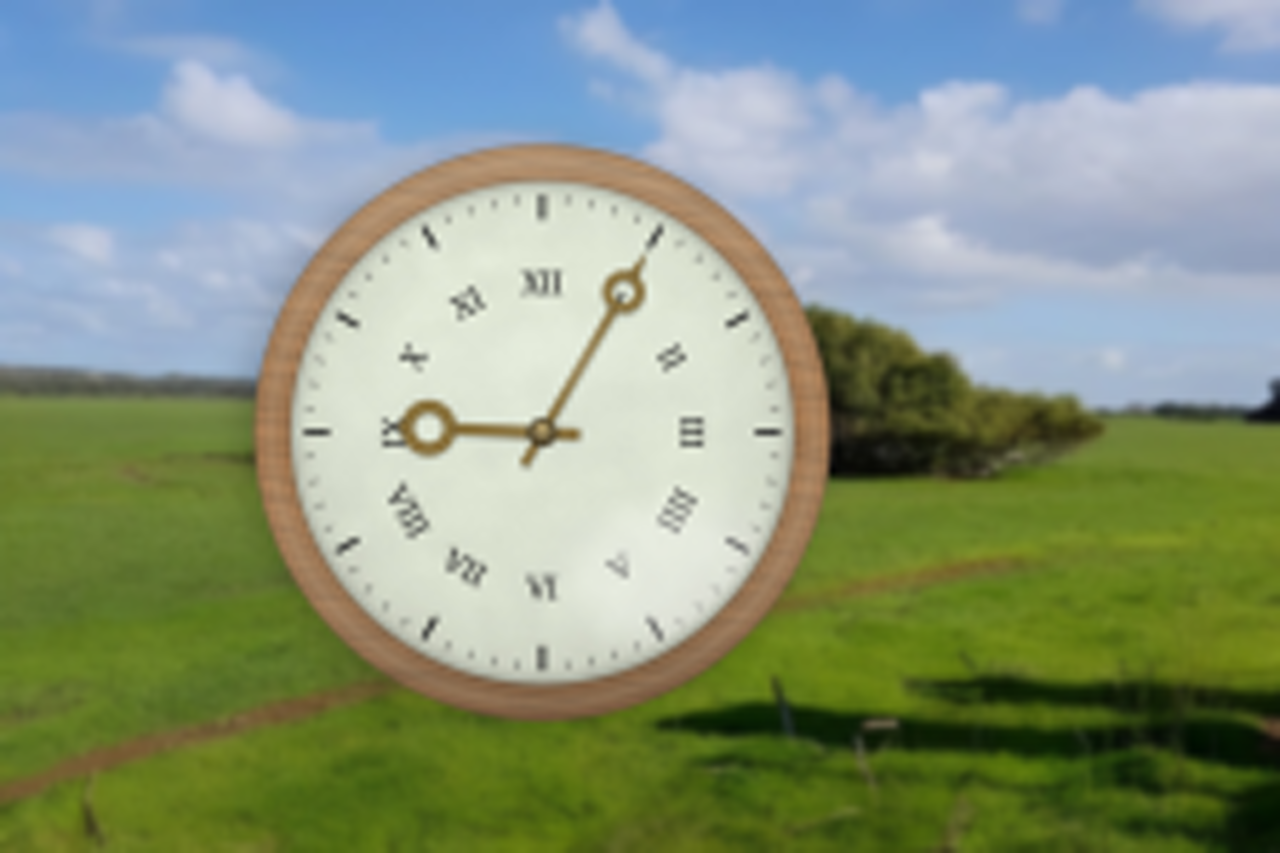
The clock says 9:05
